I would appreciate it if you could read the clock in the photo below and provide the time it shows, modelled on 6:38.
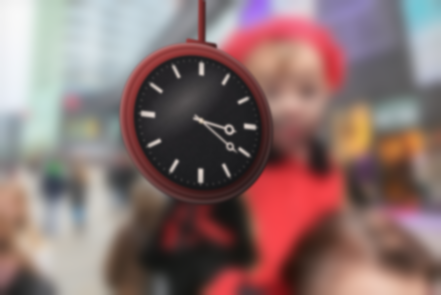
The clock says 3:21
